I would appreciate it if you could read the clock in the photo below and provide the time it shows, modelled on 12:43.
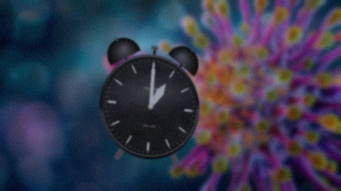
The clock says 1:00
